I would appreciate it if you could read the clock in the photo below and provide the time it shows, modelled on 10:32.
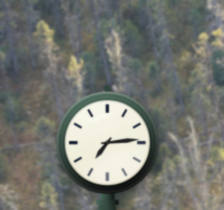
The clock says 7:14
